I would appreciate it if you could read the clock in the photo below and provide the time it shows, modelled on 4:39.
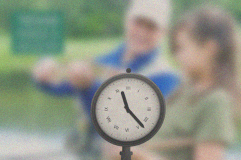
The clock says 11:23
